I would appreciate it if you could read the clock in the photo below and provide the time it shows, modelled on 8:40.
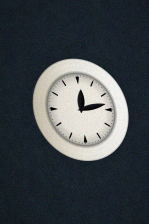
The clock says 12:13
